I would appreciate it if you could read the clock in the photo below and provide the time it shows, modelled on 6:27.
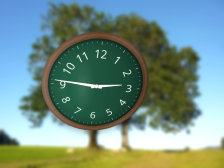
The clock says 2:46
